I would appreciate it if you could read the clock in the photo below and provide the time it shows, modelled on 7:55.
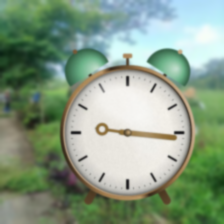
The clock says 9:16
